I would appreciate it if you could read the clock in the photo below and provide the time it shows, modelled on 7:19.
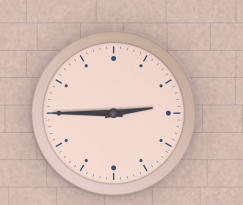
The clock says 2:45
